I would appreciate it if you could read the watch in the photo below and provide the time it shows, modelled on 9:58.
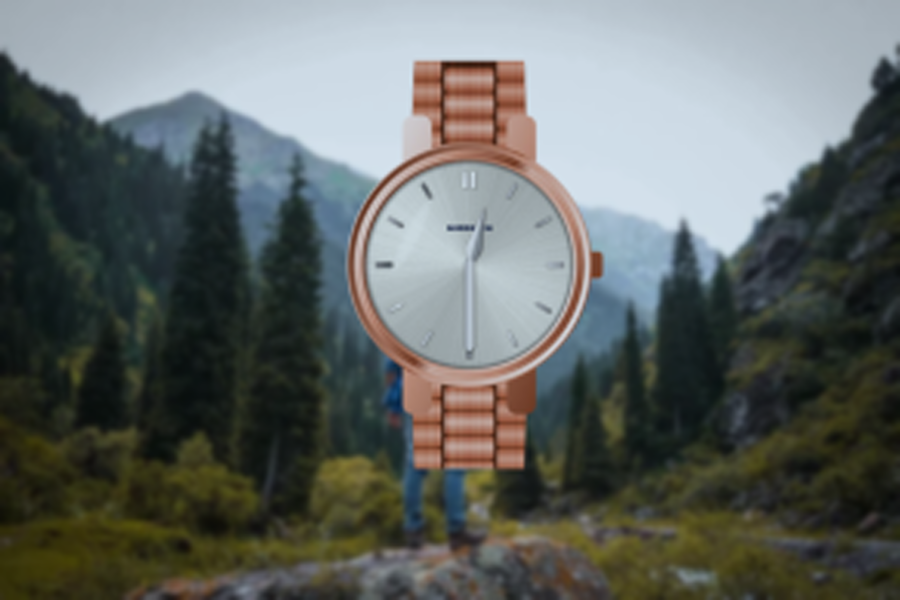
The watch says 12:30
